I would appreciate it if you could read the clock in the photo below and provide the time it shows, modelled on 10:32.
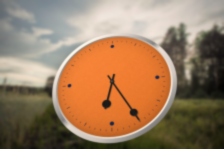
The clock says 6:25
